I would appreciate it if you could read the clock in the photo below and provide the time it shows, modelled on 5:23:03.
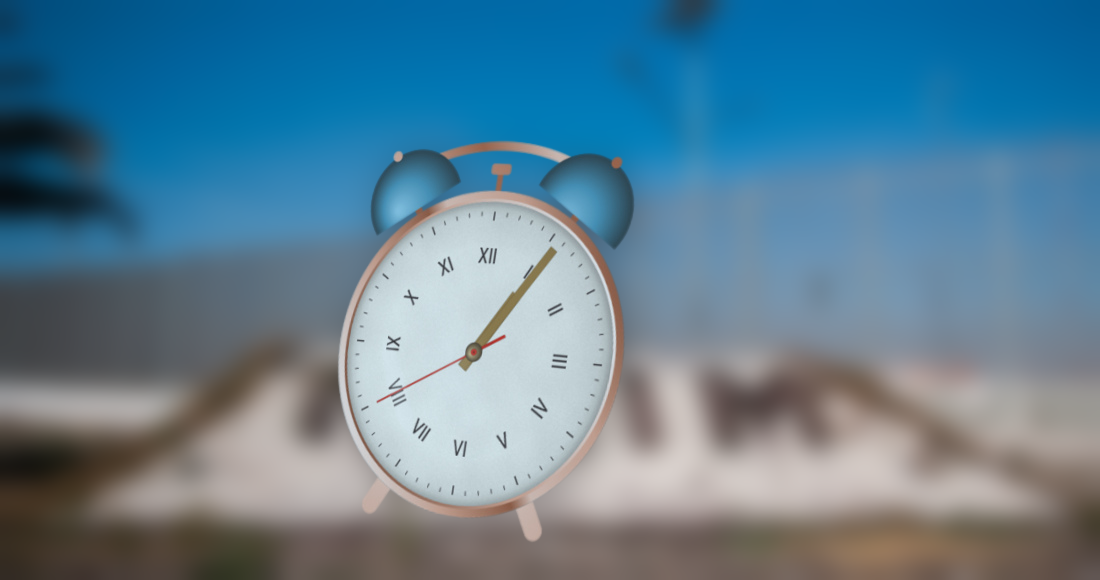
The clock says 1:05:40
